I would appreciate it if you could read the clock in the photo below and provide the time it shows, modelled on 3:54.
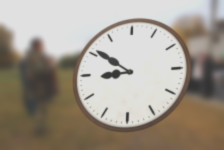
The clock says 8:51
